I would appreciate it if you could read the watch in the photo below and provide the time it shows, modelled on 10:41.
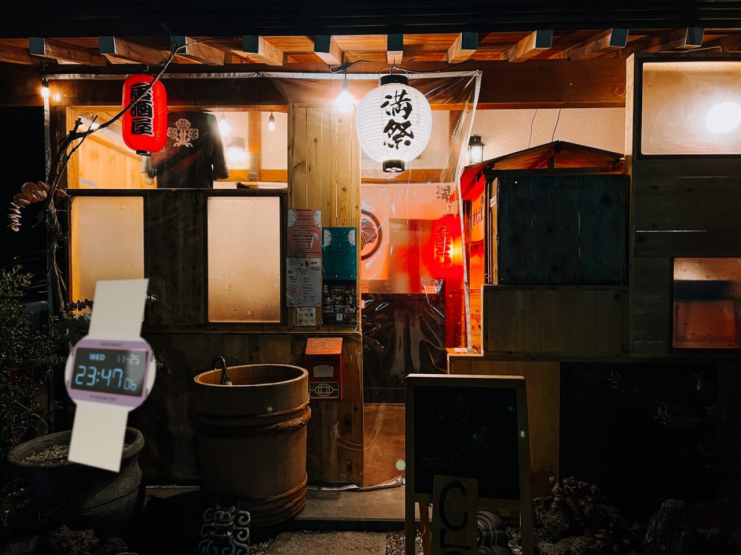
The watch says 23:47
